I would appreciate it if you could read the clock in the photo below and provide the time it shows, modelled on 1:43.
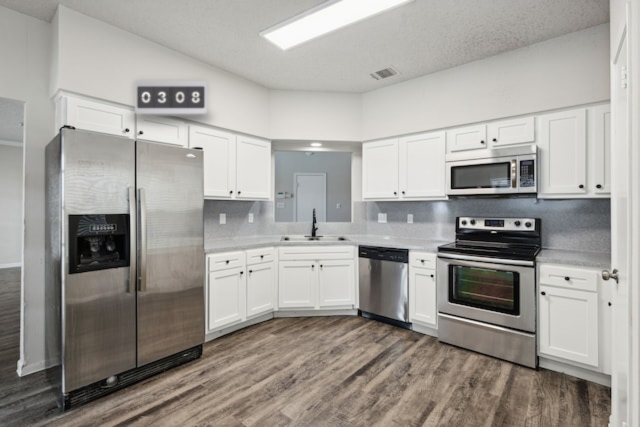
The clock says 3:08
